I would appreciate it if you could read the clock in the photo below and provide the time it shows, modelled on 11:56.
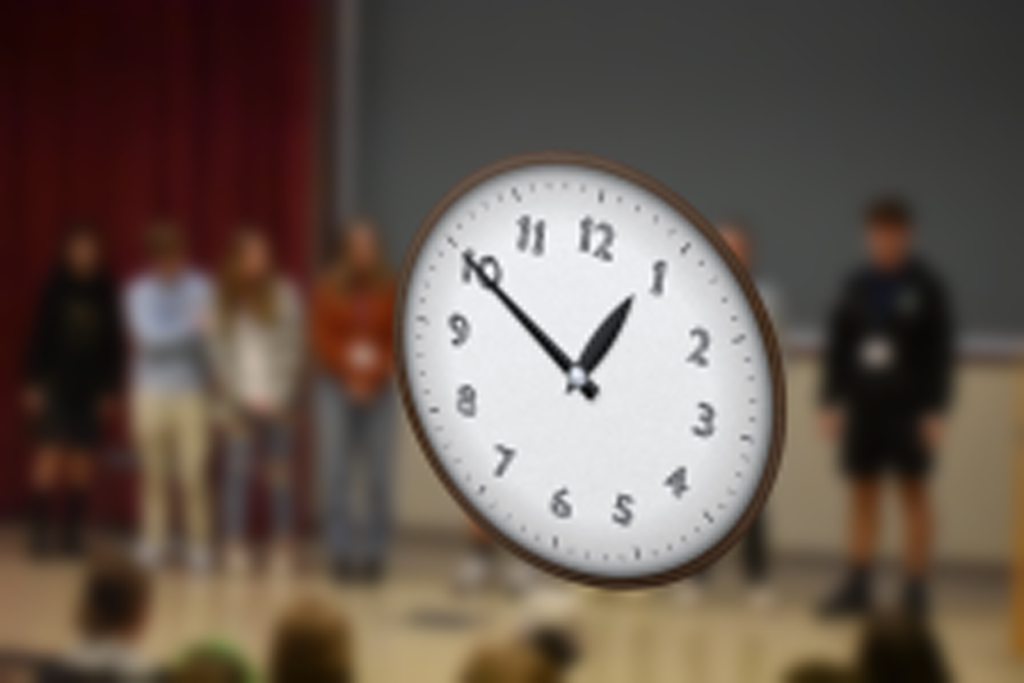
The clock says 12:50
